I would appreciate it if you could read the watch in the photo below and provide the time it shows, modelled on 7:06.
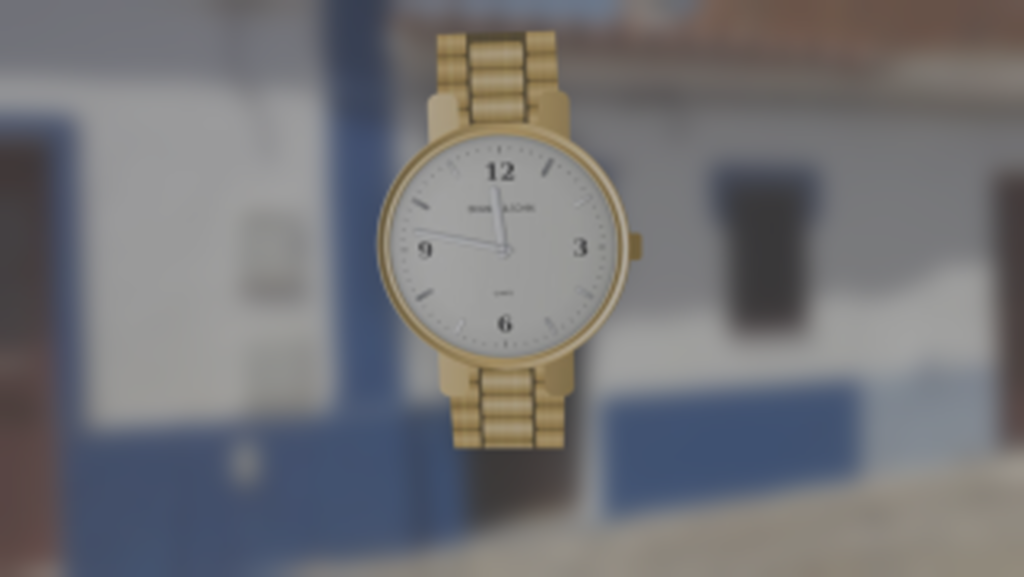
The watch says 11:47
